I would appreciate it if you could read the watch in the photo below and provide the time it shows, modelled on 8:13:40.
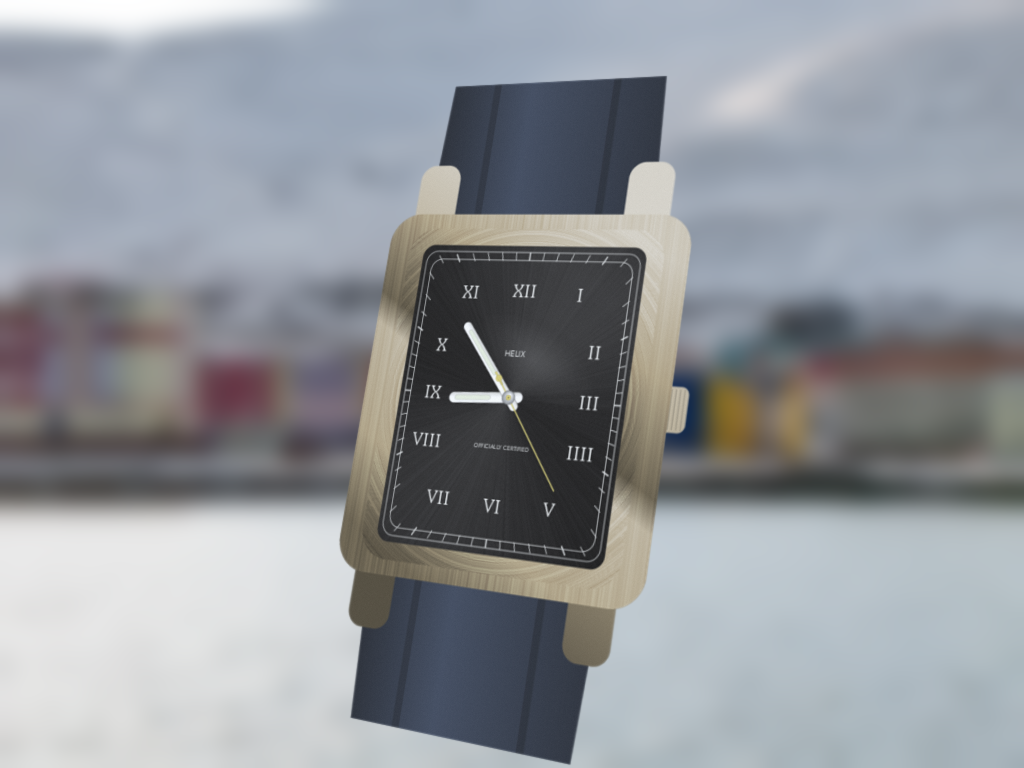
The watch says 8:53:24
